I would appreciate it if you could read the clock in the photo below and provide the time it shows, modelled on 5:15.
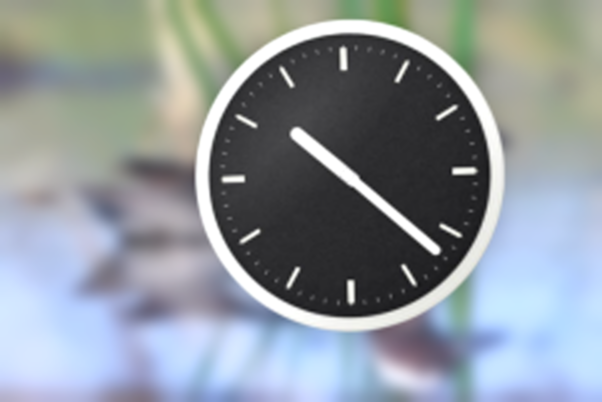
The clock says 10:22
